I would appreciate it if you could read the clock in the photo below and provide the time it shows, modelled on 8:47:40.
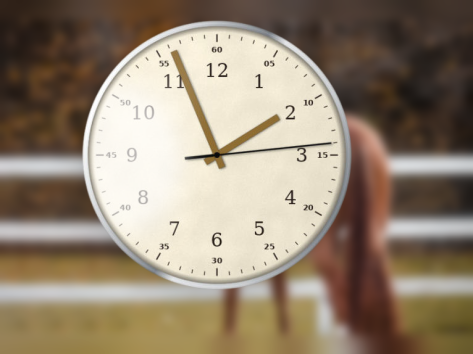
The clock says 1:56:14
